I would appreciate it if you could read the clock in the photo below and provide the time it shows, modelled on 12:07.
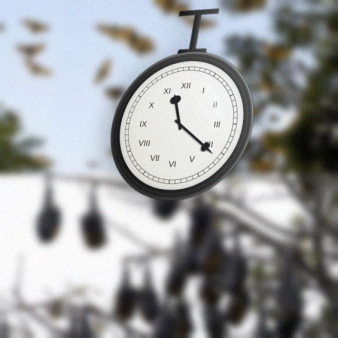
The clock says 11:21
